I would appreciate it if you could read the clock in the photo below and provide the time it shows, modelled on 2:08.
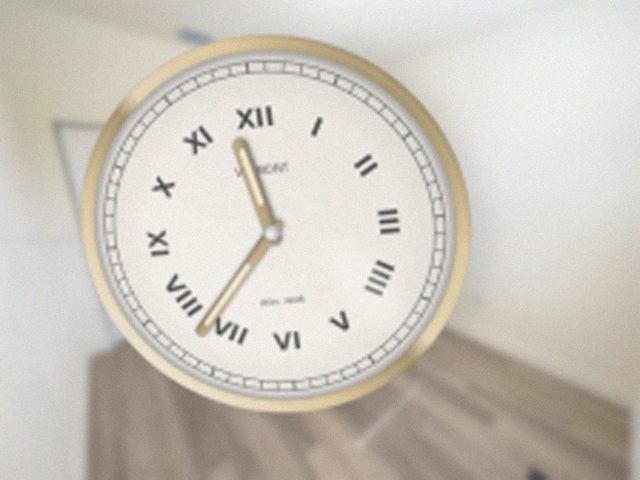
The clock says 11:37
